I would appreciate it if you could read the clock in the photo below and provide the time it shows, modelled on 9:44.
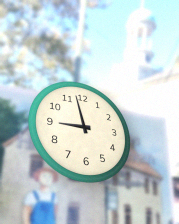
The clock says 8:58
